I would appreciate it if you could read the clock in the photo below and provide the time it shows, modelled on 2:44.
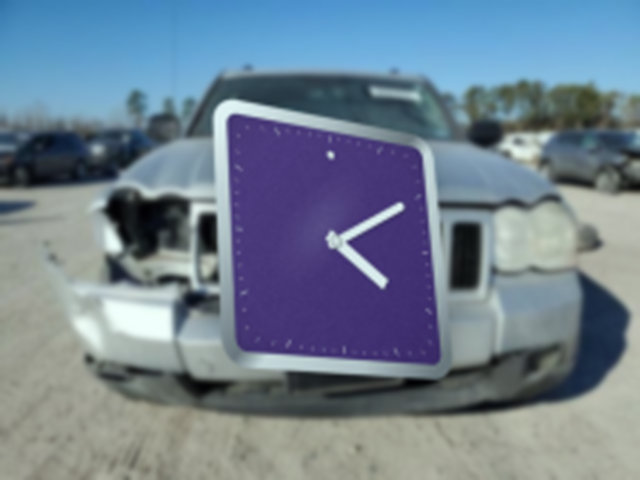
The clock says 4:10
